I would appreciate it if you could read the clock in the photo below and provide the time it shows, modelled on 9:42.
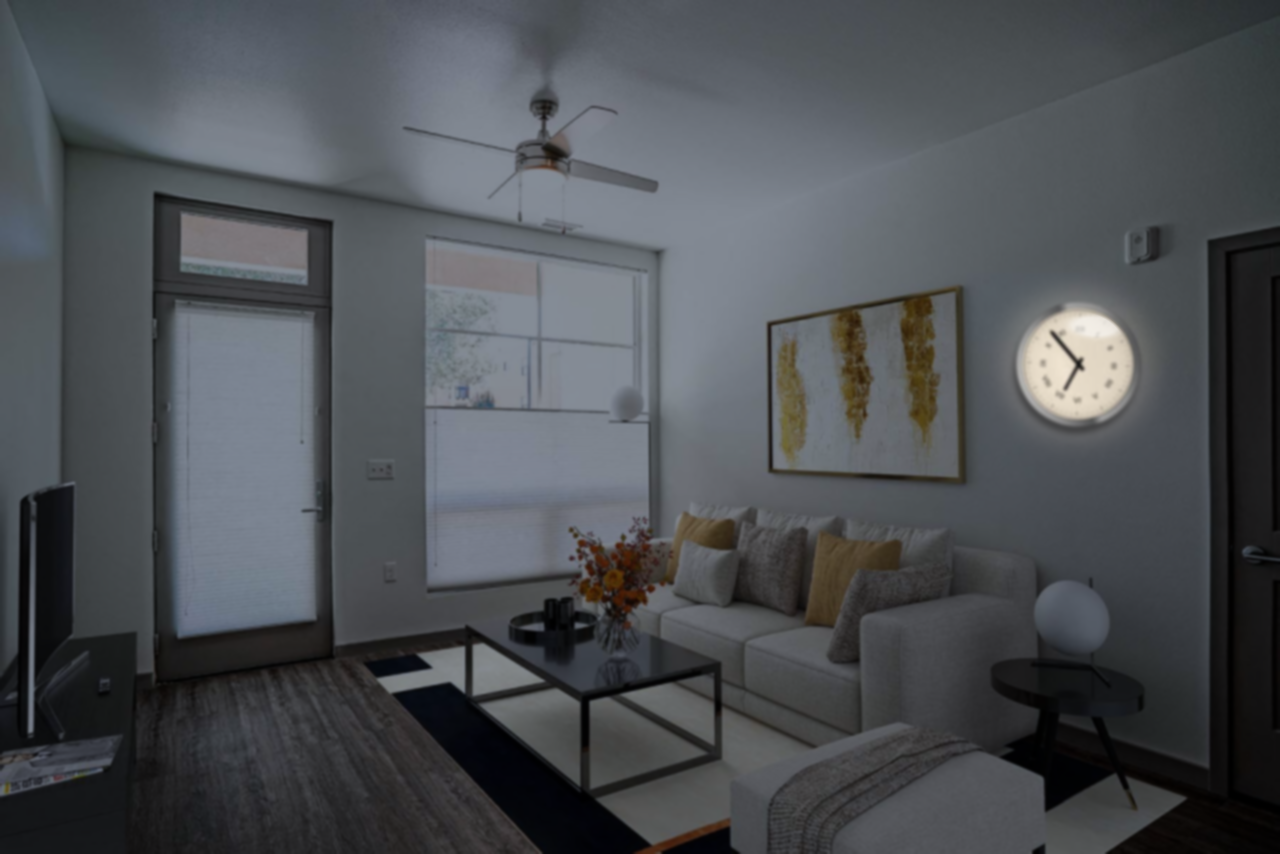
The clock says 6:53
